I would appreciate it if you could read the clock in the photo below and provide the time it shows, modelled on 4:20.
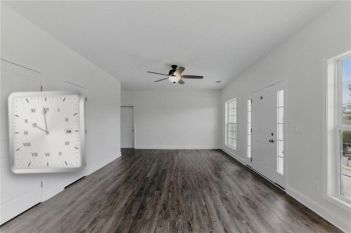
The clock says 9:59
